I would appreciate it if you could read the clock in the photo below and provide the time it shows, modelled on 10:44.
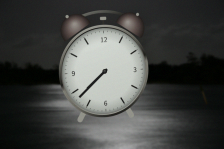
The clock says 7:38
